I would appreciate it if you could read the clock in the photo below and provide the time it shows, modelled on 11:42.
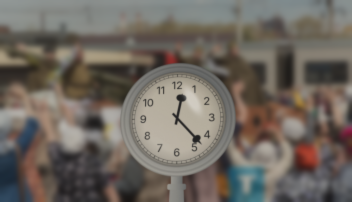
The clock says 12:23
